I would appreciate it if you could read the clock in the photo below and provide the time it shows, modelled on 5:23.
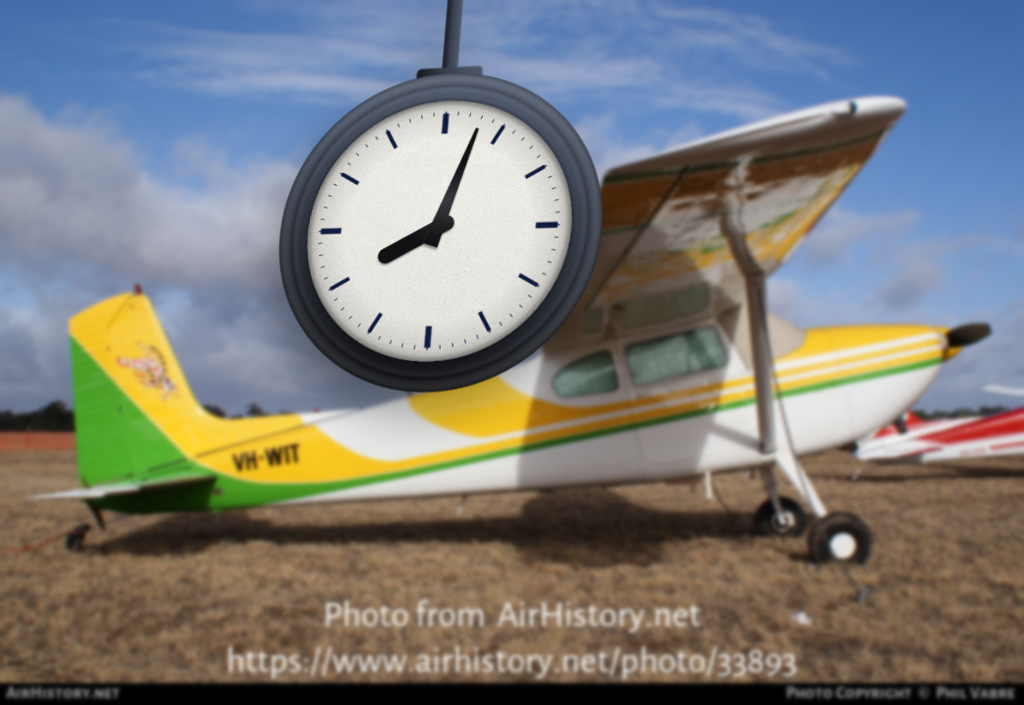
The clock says 8:03
